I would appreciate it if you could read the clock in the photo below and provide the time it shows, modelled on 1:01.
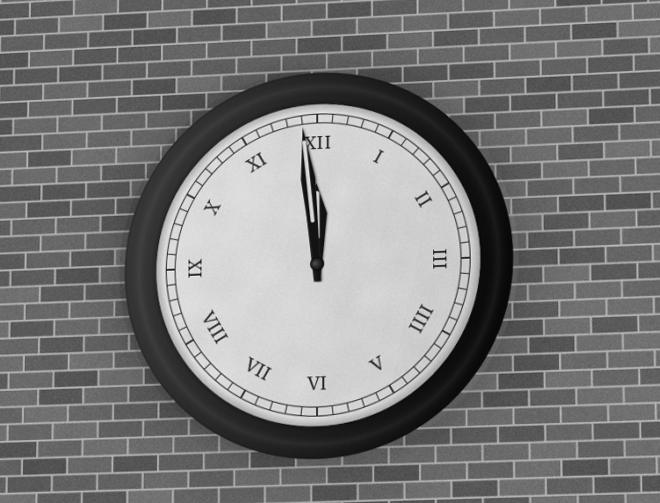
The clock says 11:59
